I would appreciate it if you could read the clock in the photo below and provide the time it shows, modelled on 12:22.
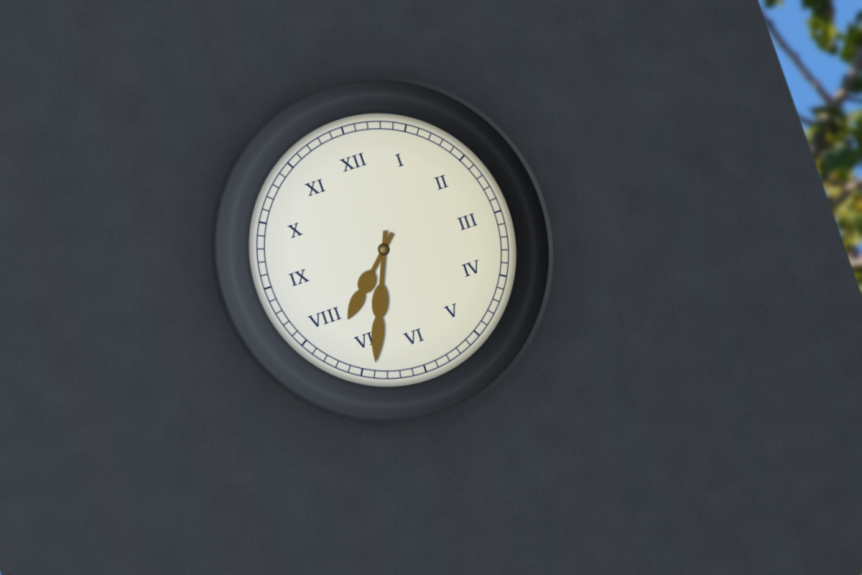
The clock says 7:34
